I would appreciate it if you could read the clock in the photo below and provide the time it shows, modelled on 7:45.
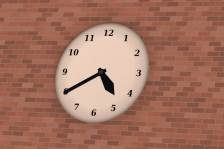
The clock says 4:40
